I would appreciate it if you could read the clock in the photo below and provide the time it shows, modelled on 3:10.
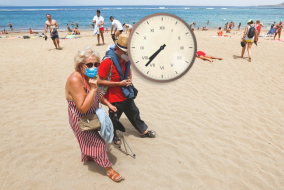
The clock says 7:37
